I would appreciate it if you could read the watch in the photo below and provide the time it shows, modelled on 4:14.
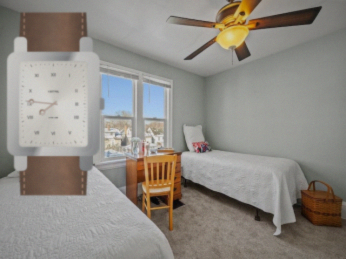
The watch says 7:46
